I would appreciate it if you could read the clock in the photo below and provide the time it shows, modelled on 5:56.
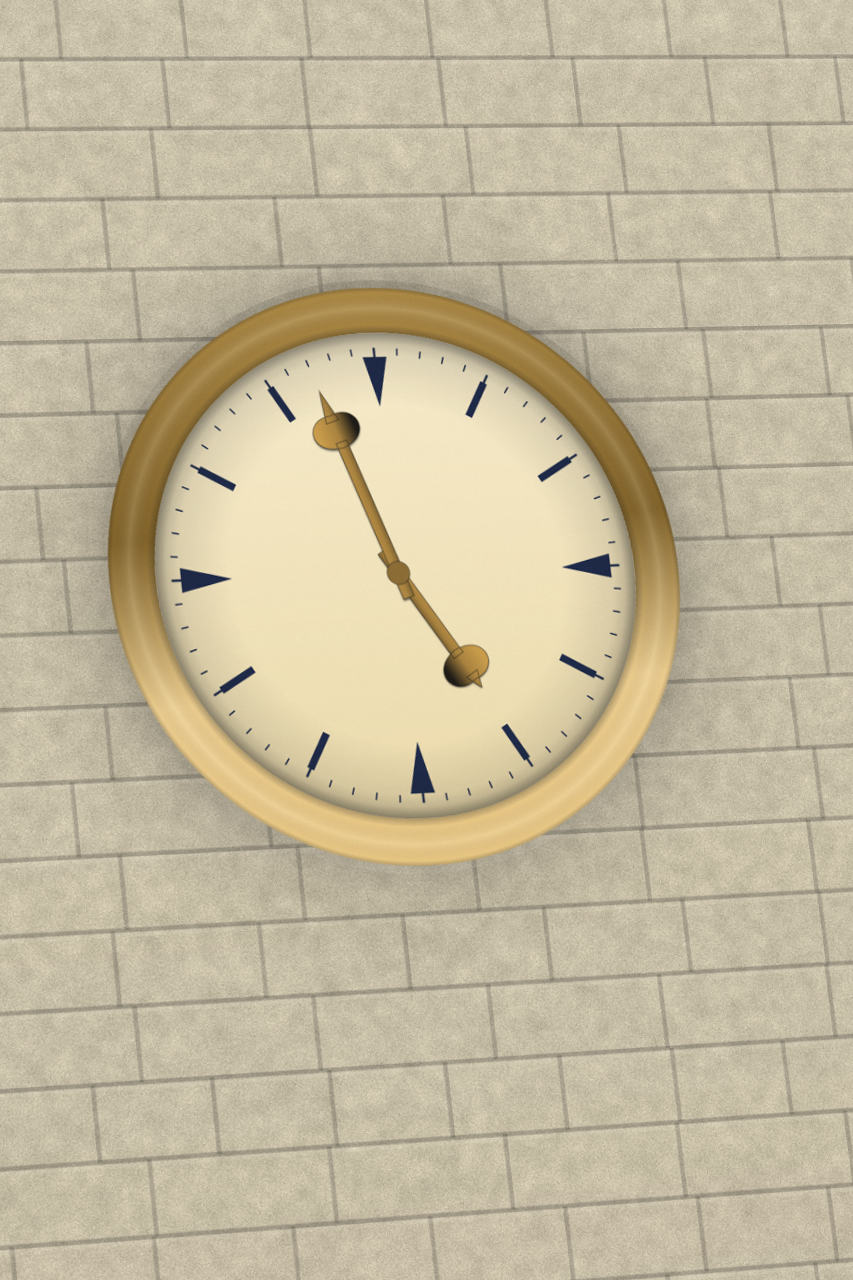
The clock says 4:57
